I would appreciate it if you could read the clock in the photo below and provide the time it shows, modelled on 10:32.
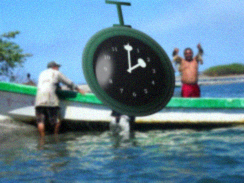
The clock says 2:01
